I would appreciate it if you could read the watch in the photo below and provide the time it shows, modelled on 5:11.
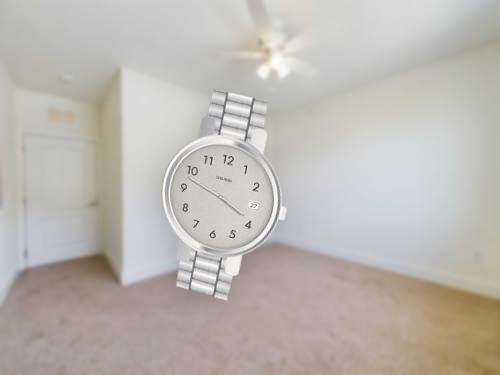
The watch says 3:48
